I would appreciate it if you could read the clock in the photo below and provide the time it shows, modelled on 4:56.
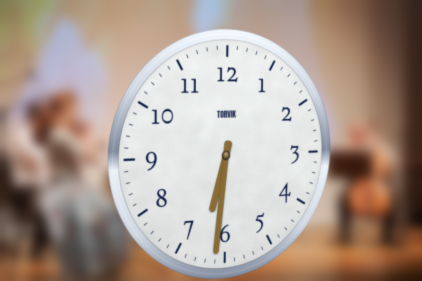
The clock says 6:31
